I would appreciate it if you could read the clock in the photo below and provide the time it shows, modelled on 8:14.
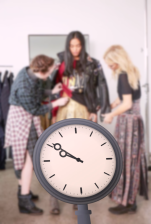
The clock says 9:51
